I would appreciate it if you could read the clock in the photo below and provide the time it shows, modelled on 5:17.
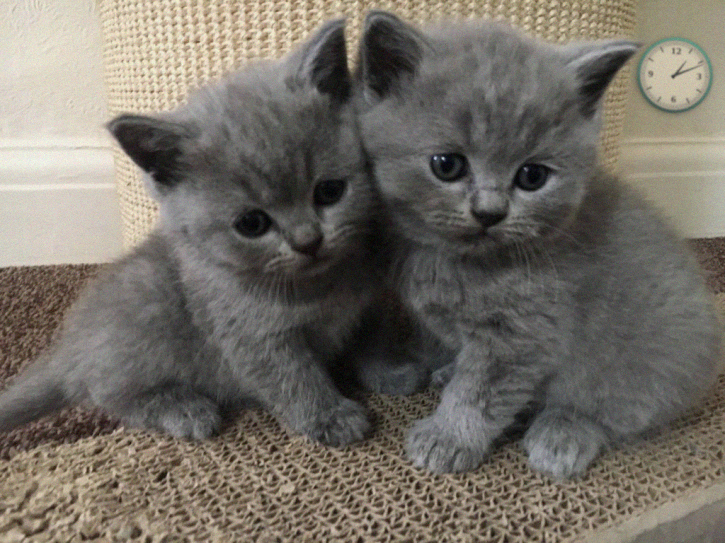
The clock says 1:11
